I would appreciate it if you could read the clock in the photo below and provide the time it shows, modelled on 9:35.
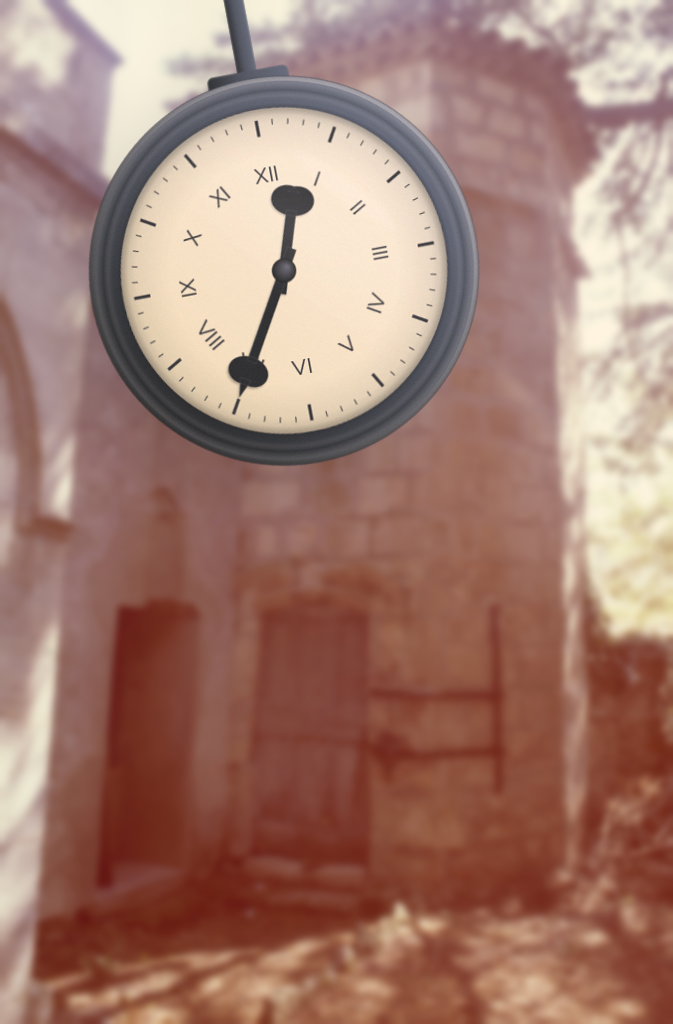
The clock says 12:35
